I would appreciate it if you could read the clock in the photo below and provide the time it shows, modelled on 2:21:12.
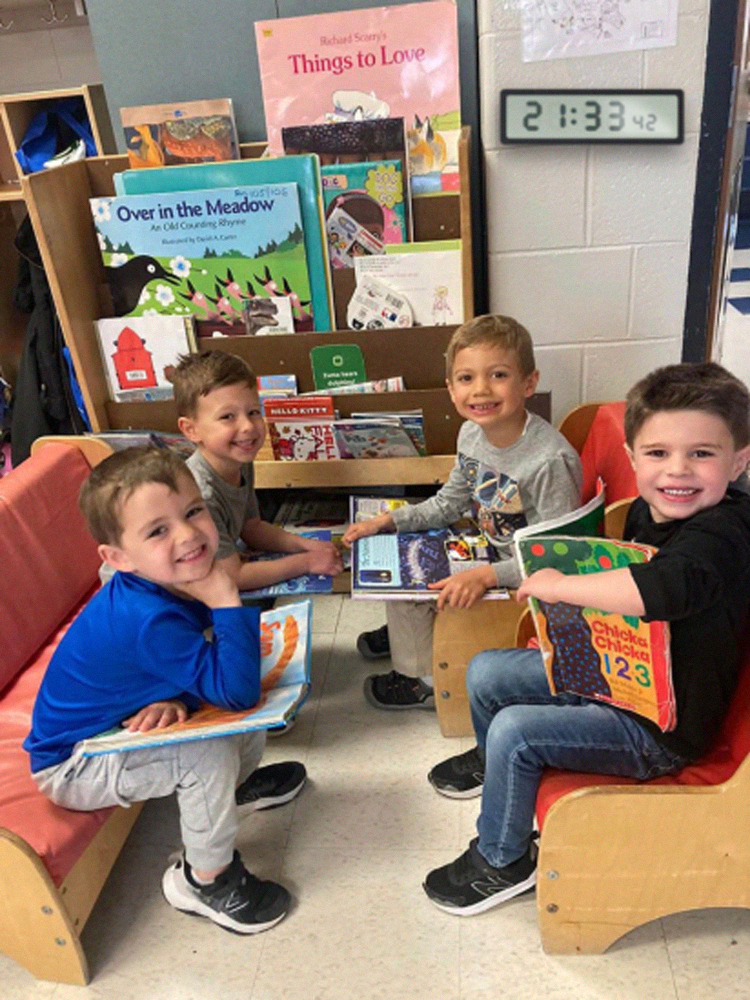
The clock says 21:33:42
